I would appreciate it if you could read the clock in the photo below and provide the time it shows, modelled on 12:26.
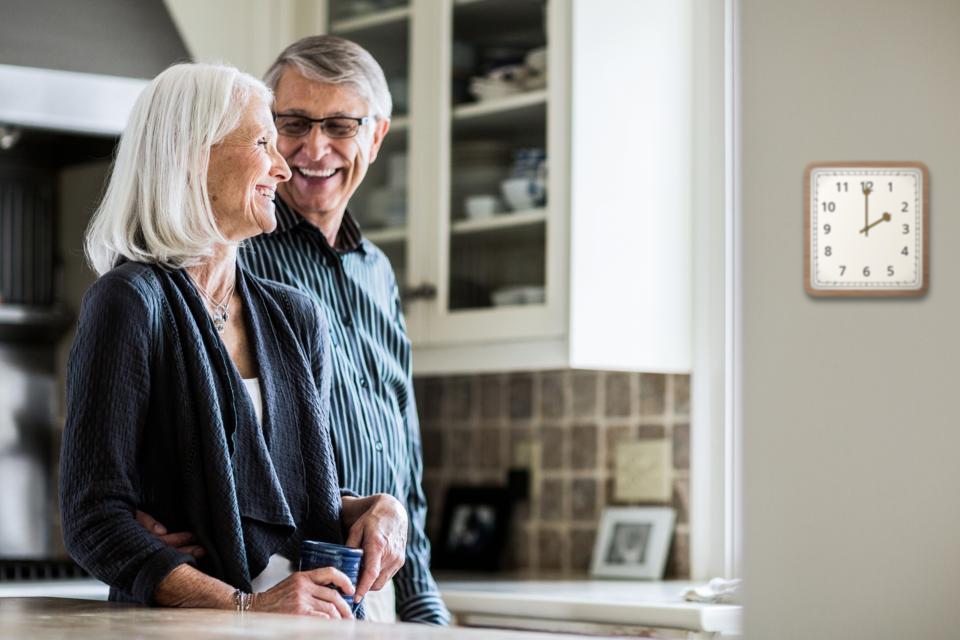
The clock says 2:00
